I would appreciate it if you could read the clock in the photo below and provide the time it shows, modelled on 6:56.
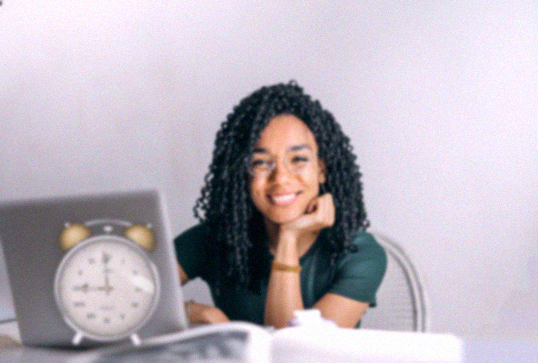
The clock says 8:59
